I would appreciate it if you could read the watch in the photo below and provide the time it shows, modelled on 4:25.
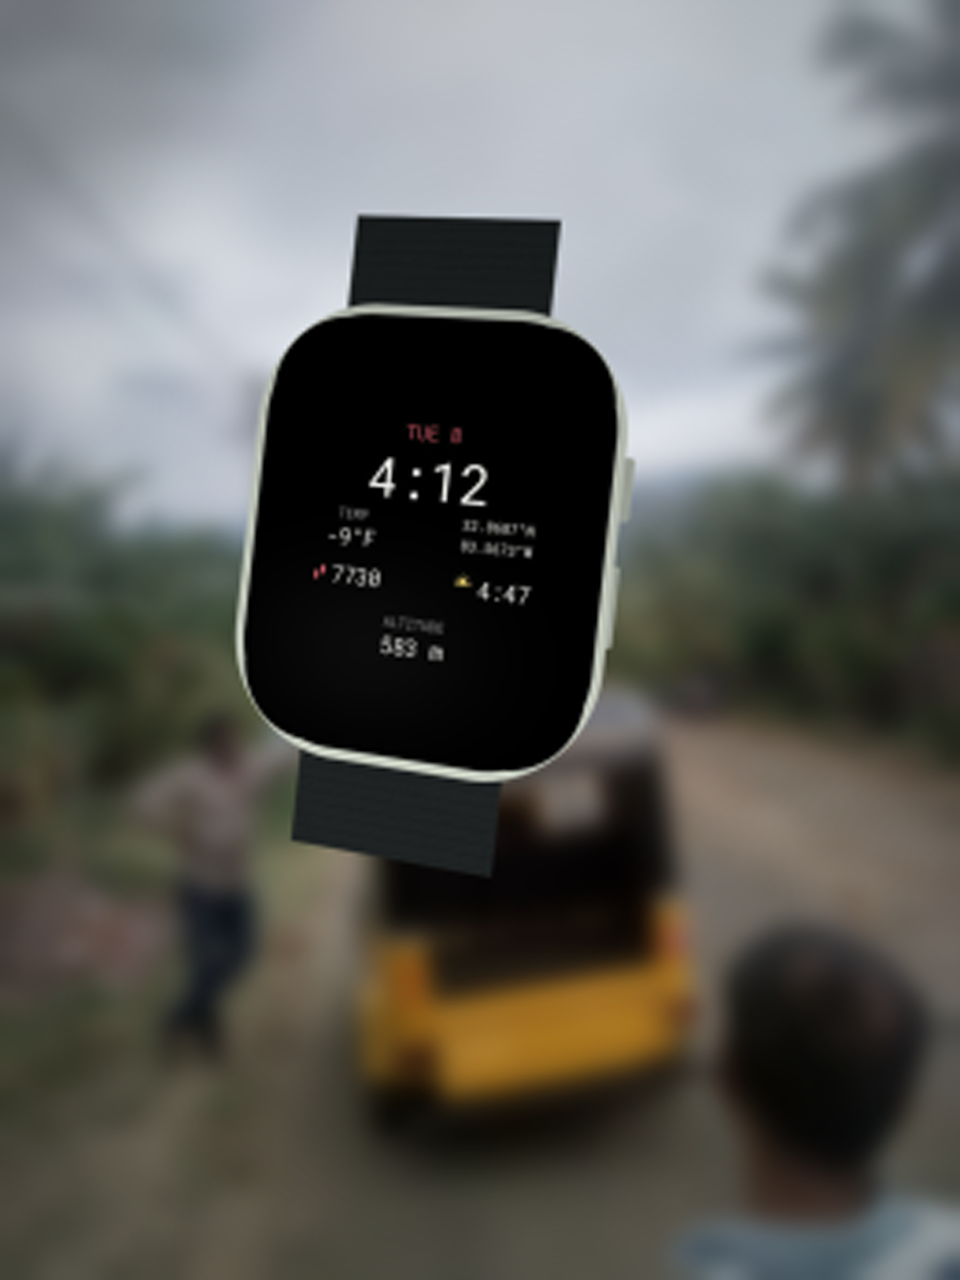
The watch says 4:12
